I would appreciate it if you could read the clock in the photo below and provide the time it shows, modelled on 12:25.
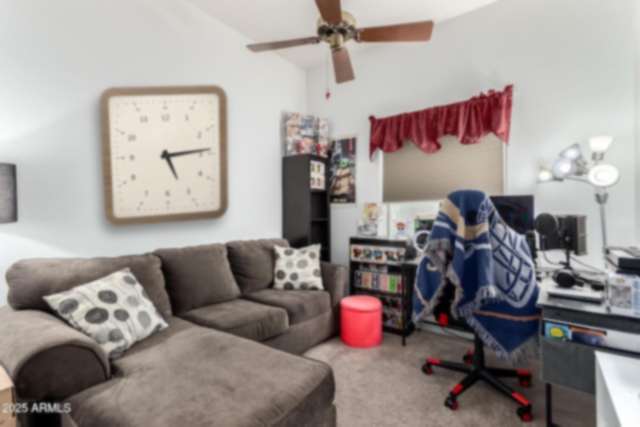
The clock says 5:14
